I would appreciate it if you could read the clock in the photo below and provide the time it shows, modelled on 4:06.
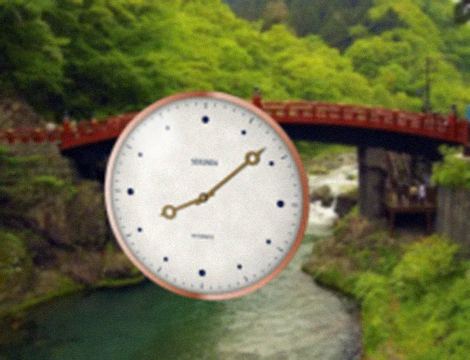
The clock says 8:08
